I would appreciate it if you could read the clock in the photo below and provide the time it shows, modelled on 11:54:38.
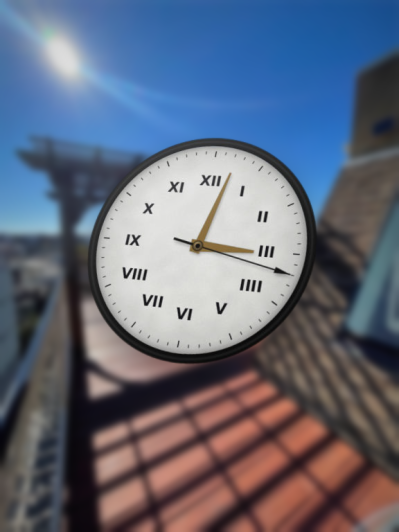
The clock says 3:02:17
